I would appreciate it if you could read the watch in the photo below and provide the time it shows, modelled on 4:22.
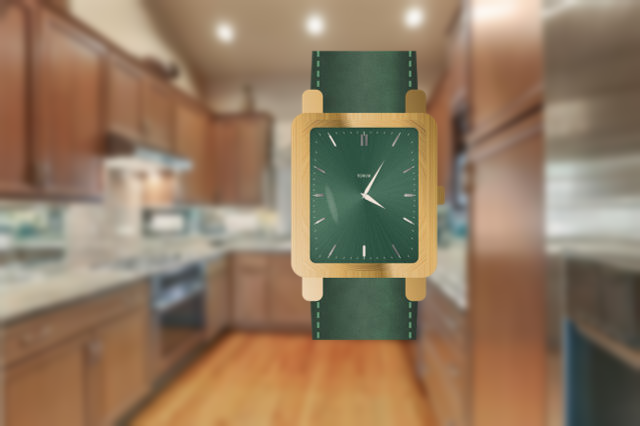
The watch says 4:05
